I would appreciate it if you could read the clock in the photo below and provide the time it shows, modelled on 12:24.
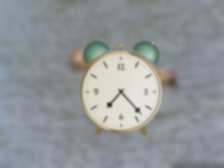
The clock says 7:23
